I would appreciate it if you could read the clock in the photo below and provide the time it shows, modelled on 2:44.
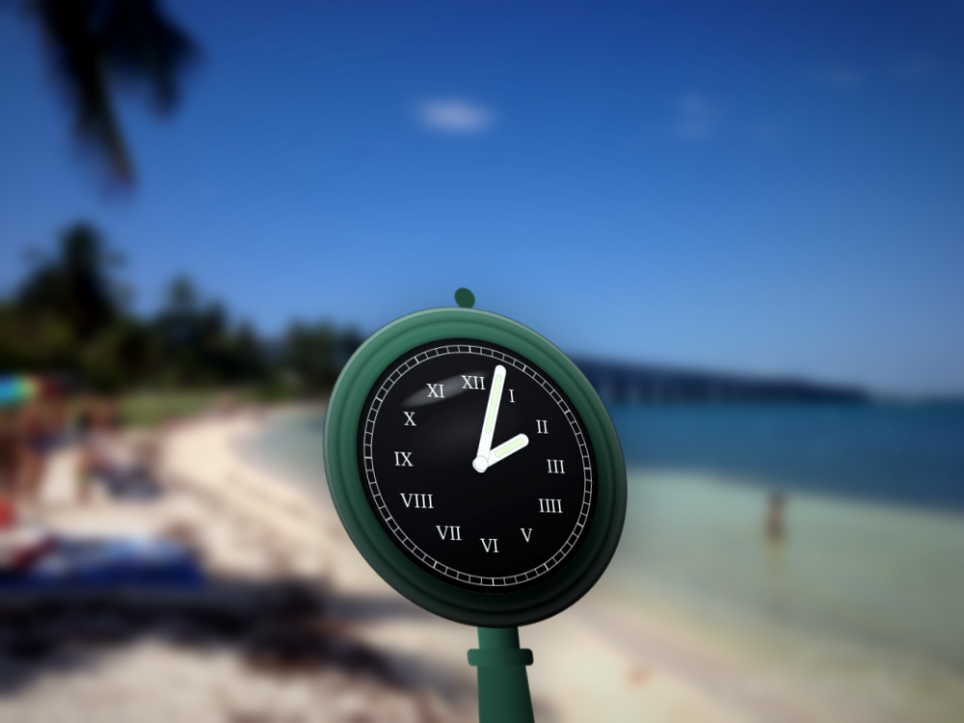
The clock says 2:03
